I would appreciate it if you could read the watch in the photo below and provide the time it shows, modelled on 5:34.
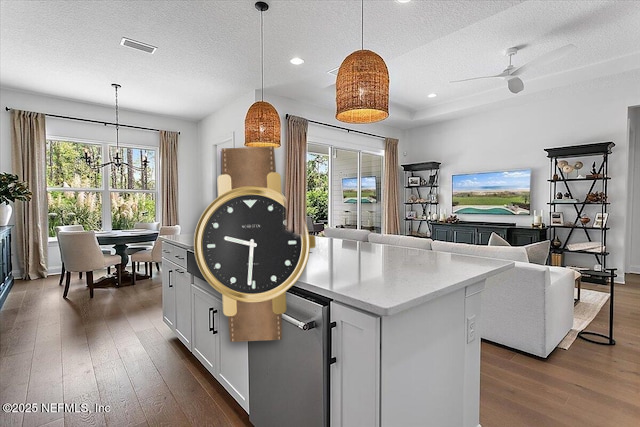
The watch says 9:31
